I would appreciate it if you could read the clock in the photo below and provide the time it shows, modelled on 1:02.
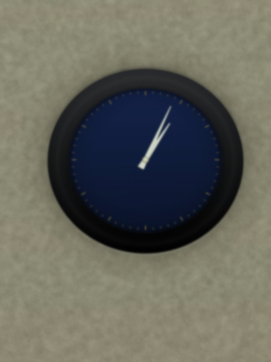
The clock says 1:04
